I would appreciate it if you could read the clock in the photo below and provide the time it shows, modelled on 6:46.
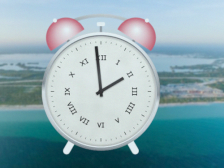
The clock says 1:59
